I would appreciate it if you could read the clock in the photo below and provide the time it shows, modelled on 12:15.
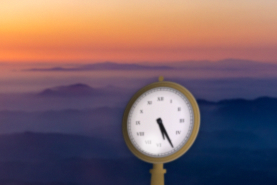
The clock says 5:25
